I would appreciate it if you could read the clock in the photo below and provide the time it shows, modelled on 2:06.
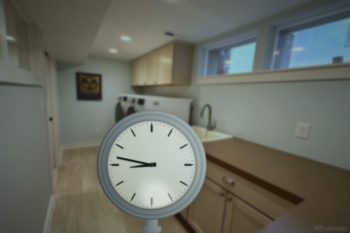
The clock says 8:47
